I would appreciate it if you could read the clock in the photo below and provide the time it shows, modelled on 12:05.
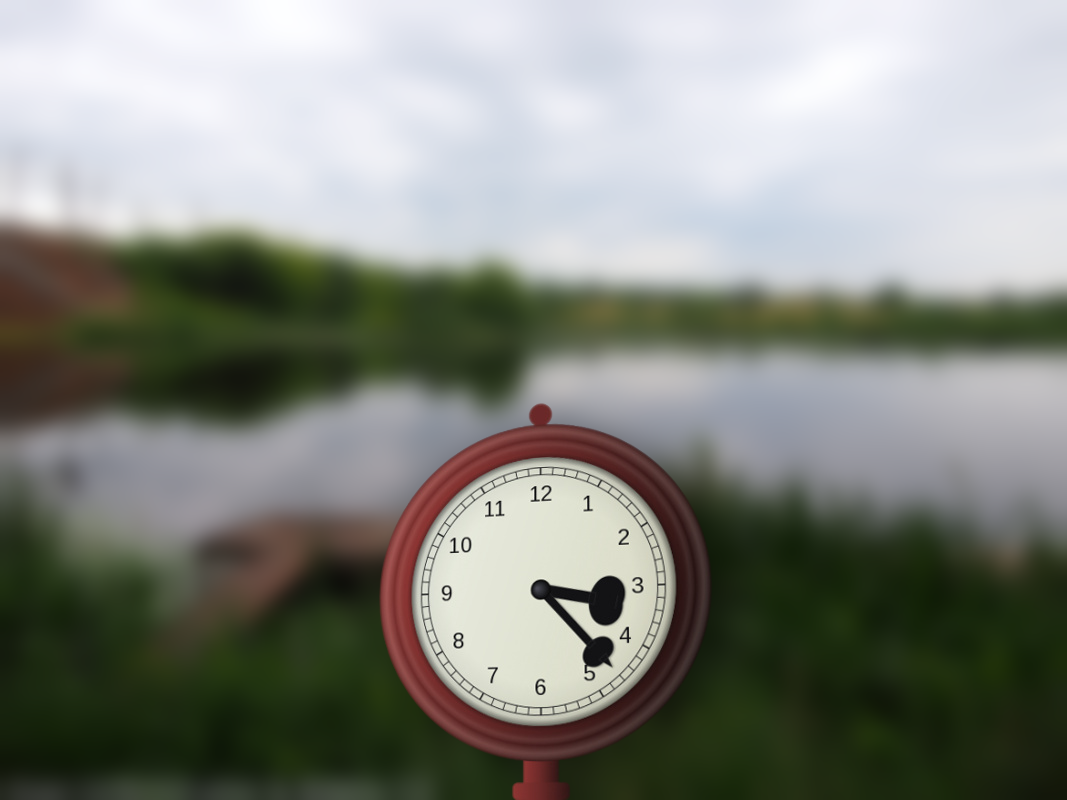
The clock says 3:23
